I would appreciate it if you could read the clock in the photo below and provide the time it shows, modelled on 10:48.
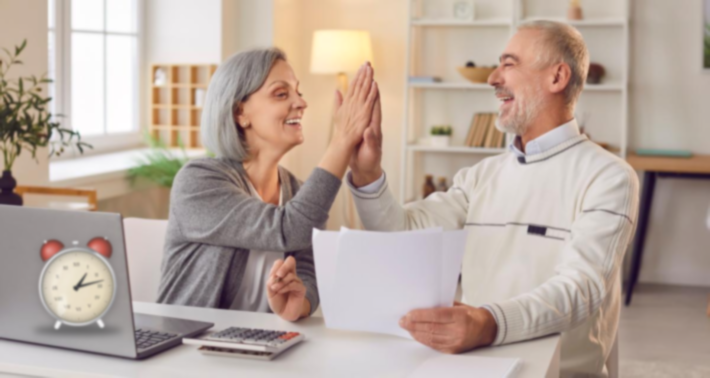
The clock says 1:13
